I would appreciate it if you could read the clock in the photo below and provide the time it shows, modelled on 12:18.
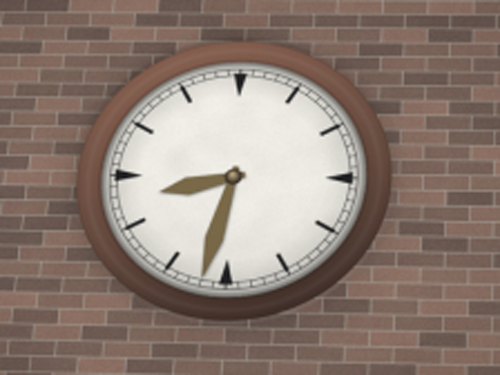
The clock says 8:32
